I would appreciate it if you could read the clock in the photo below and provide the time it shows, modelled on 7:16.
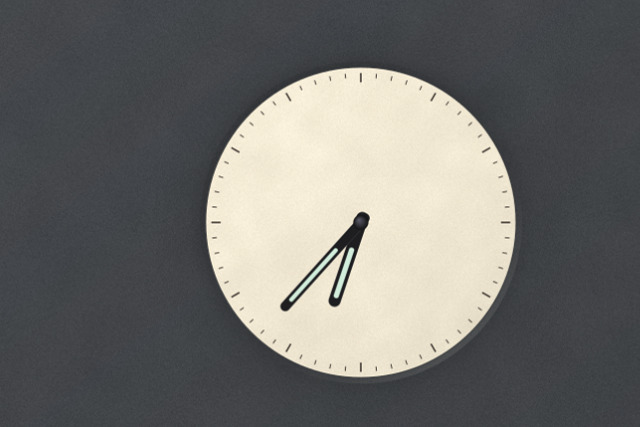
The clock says 6:37
